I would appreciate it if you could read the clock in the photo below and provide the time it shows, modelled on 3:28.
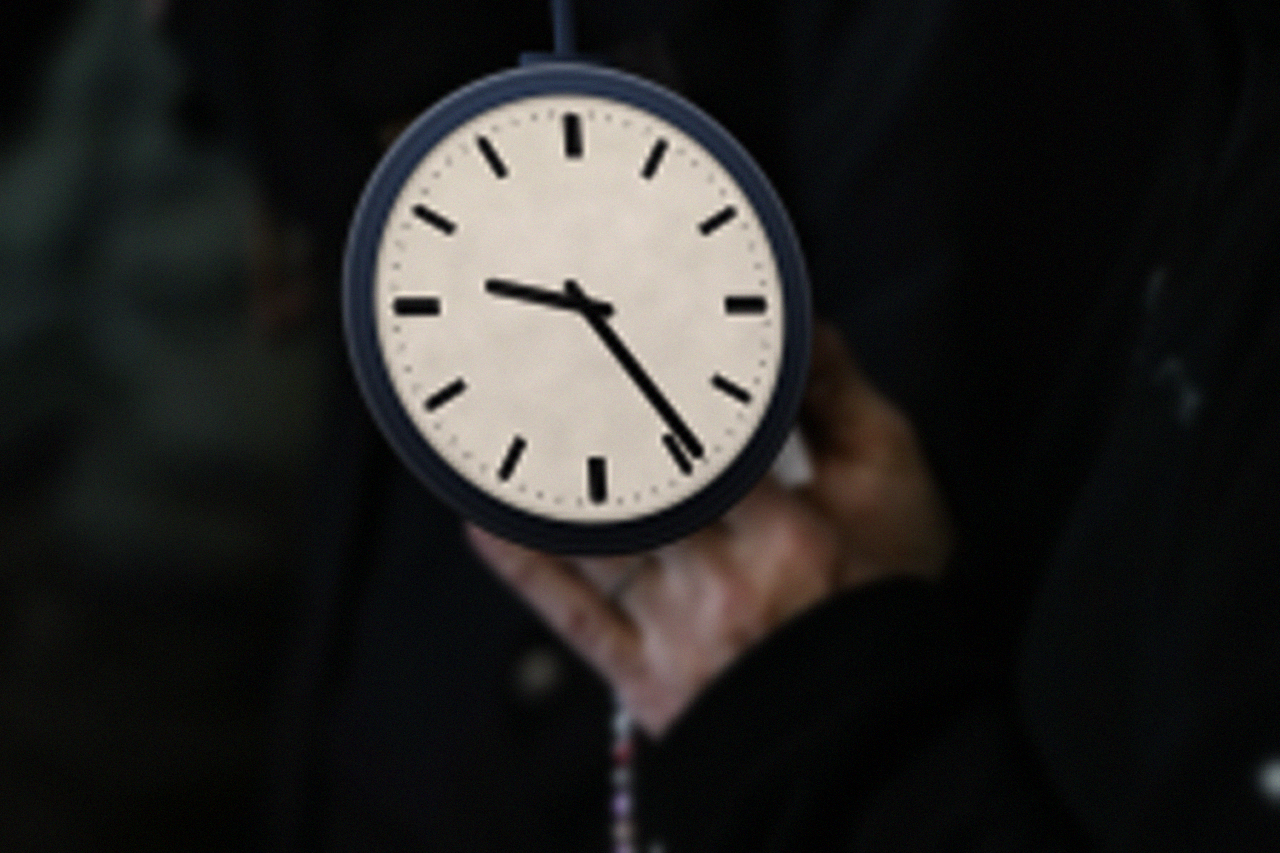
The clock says 9:24
